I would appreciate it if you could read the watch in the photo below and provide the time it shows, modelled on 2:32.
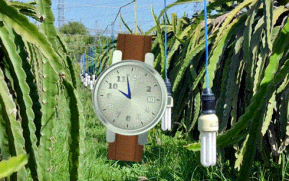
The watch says 9:58
